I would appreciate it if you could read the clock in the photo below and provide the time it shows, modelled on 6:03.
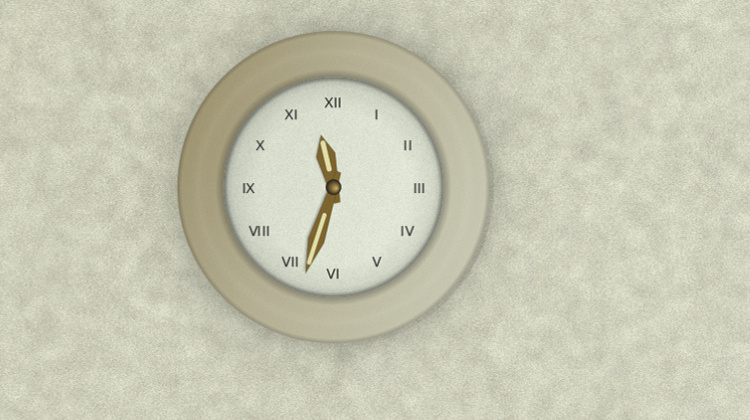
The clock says 11:33
